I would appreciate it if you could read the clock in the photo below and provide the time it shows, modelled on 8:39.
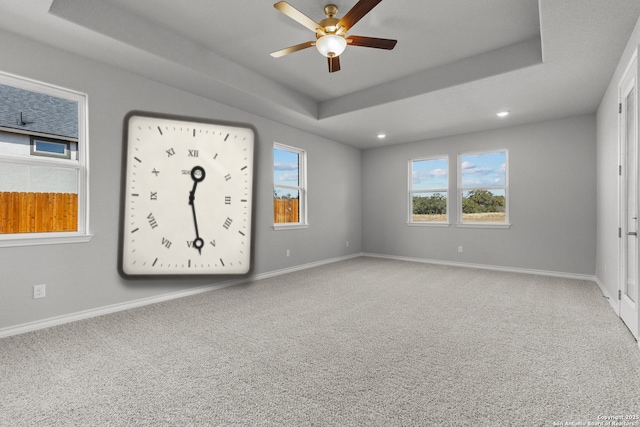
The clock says 12:28
